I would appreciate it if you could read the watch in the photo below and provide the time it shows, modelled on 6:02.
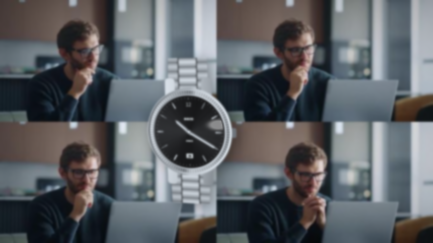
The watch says 10:20
